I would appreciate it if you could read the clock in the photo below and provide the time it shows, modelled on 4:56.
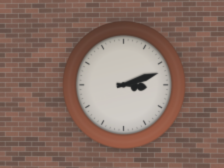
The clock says 3:12
